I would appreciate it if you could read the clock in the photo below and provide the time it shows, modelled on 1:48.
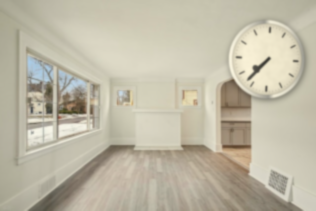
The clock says 7:37
